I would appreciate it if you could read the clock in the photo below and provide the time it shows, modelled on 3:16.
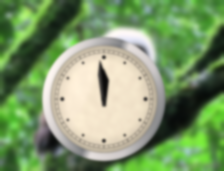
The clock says 11:59
